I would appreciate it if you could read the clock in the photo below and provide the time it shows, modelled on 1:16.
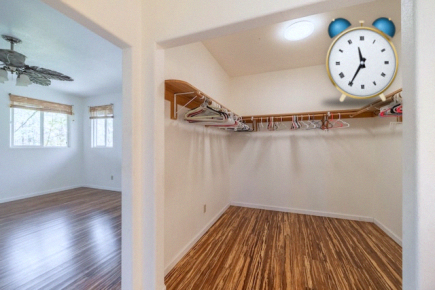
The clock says 11:35
